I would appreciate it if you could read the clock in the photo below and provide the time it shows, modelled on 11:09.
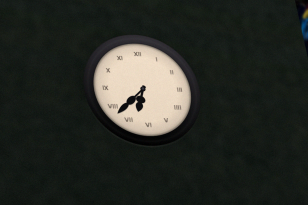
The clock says 6:38
